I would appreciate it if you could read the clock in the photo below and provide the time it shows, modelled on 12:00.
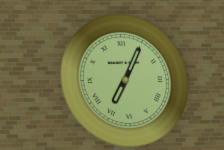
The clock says 7:05
